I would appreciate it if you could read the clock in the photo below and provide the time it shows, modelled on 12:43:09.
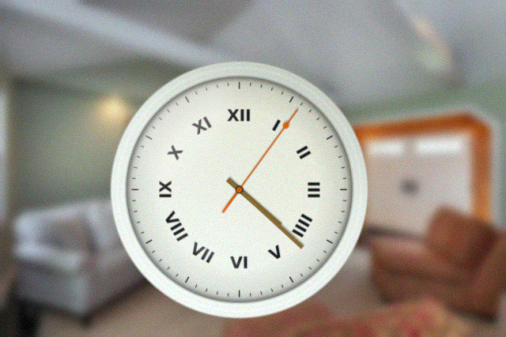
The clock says 4:22:06
